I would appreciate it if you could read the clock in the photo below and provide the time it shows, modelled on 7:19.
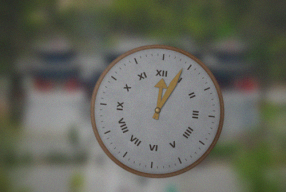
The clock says 12:04
